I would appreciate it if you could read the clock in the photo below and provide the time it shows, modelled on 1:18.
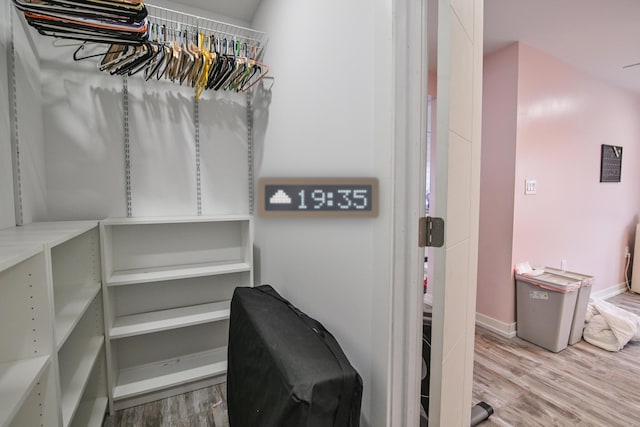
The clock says 19:35
